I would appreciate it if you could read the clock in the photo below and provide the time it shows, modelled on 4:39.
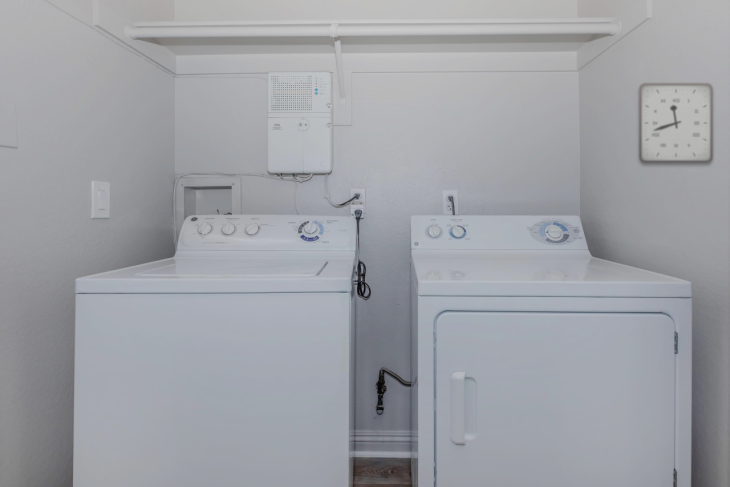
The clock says 11:42
